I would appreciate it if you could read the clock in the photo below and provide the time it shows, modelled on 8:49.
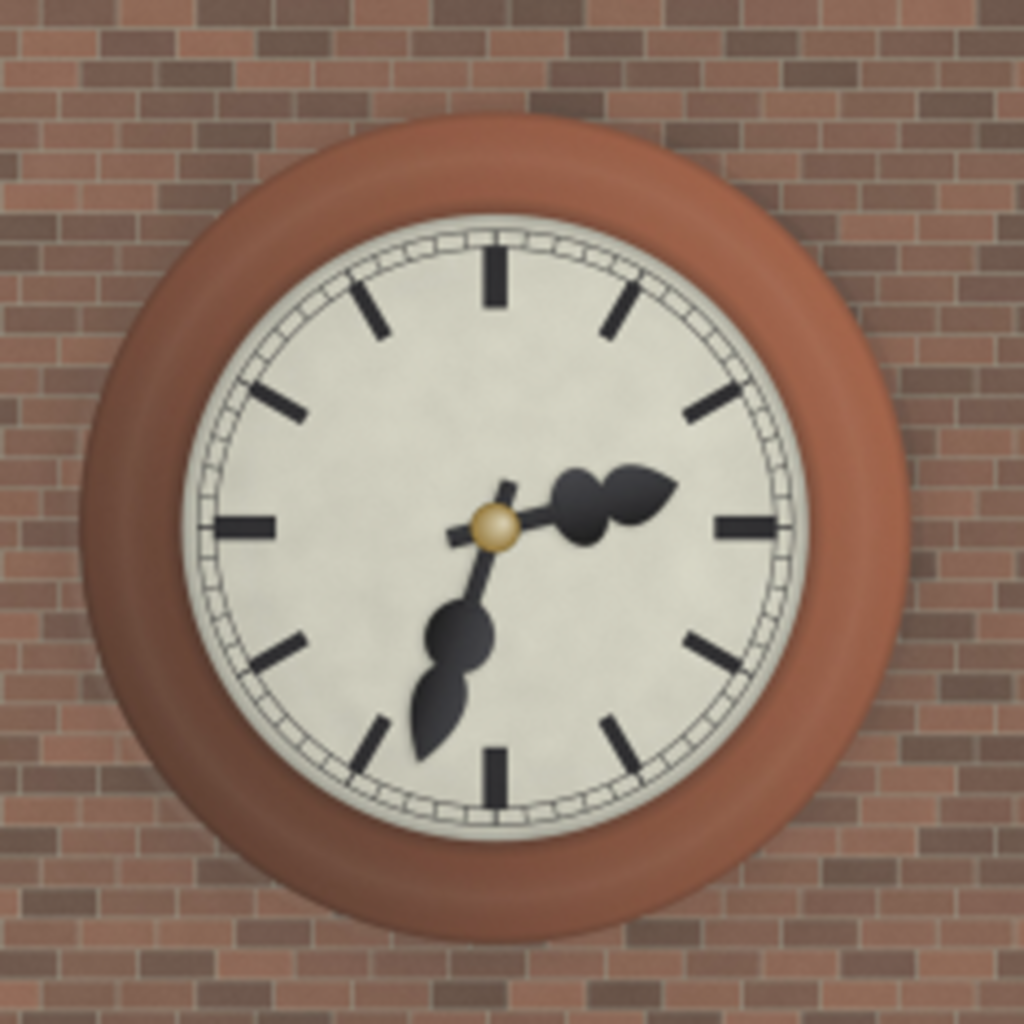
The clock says 2:33
